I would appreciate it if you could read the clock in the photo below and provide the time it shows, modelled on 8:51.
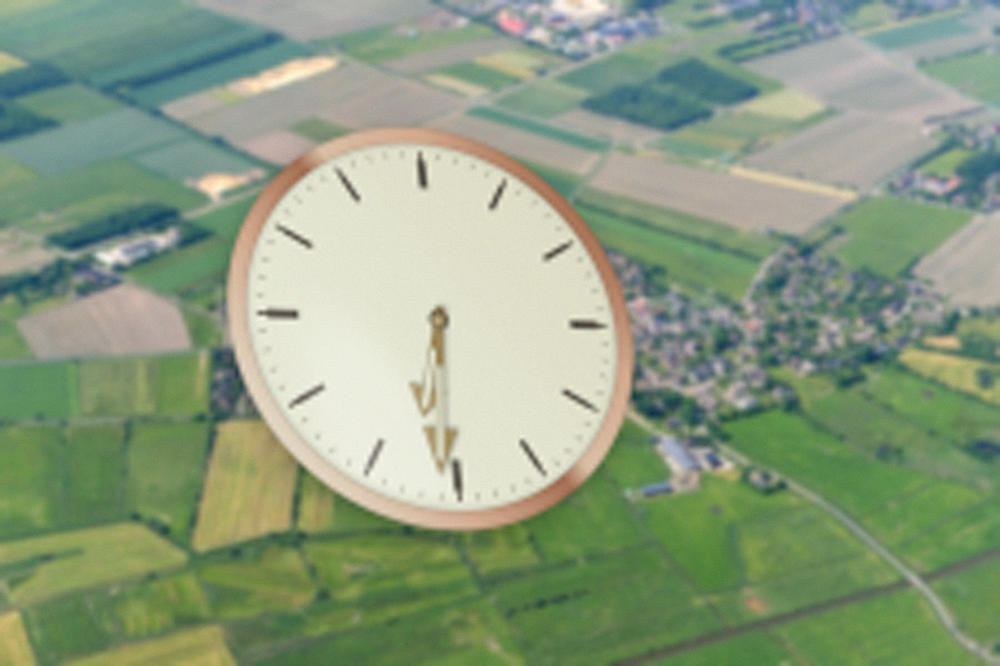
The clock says 6:31
